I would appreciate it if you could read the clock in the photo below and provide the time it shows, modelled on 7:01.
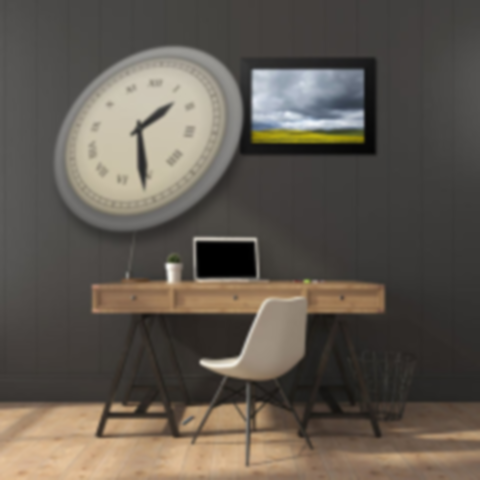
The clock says 1:26
